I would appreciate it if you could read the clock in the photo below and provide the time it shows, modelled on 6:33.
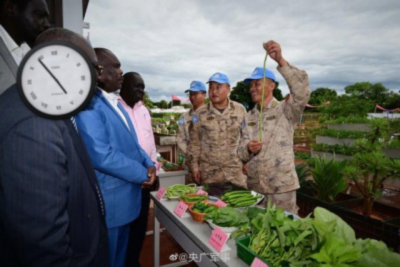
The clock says 4:54
